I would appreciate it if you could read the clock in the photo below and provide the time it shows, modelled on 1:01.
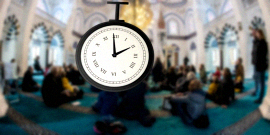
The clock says 1:59
